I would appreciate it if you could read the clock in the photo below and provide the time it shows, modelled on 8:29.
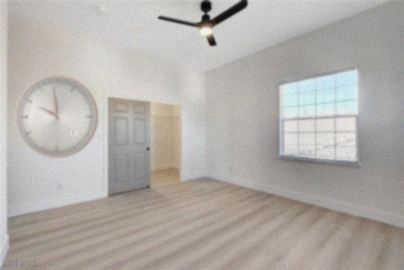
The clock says 9:59
